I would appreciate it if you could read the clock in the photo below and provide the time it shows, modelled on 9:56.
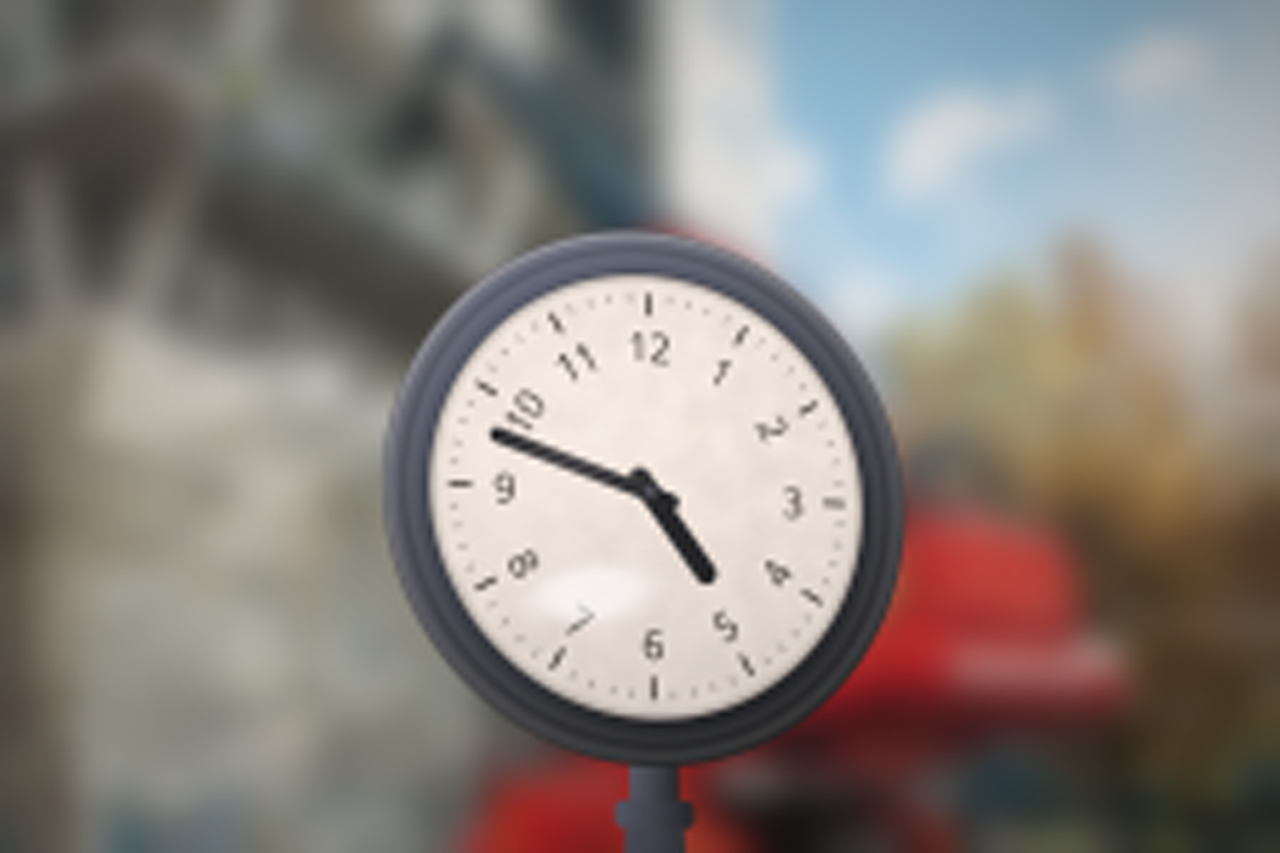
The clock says 4:48
